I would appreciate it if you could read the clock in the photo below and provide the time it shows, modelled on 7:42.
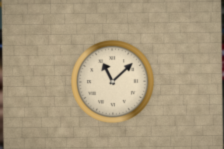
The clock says 11:08
